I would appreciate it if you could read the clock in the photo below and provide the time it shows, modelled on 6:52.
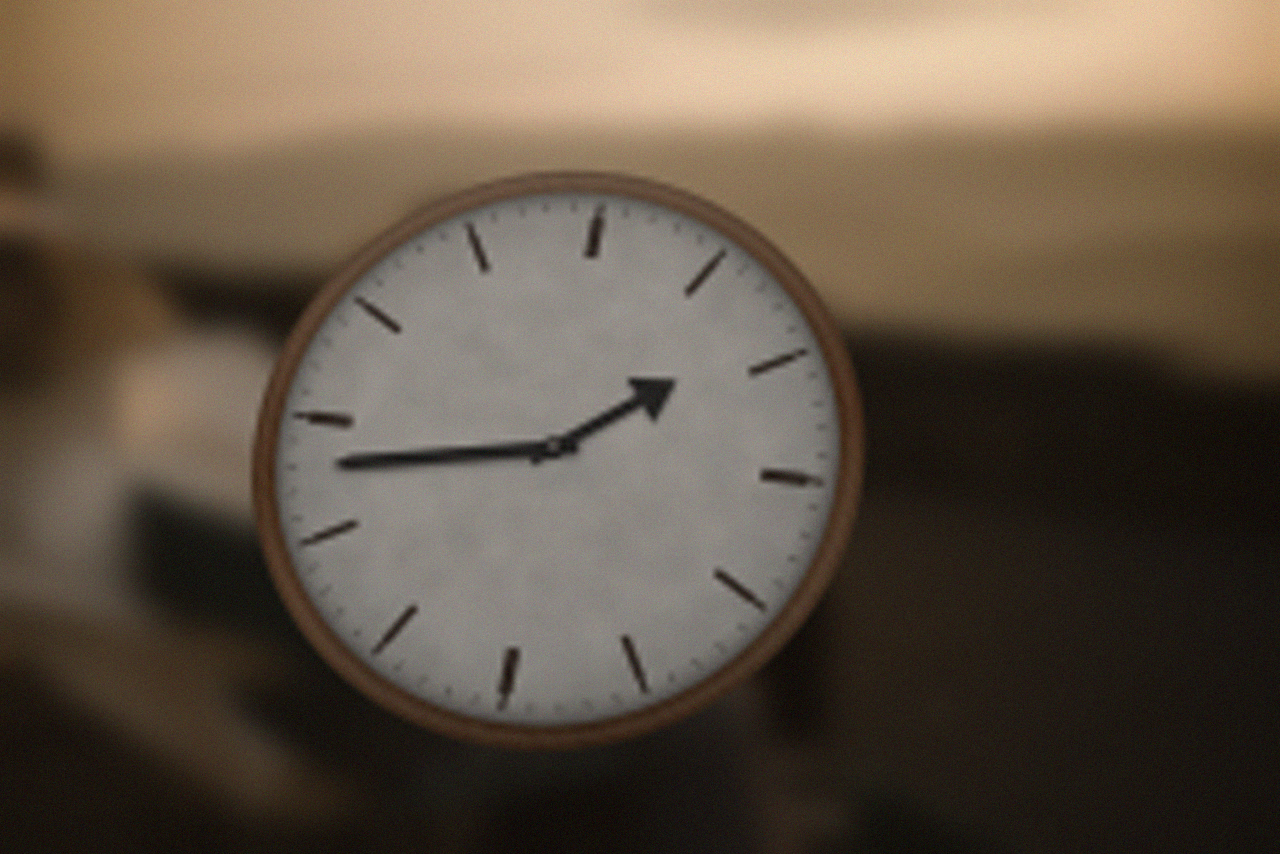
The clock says 1:43
